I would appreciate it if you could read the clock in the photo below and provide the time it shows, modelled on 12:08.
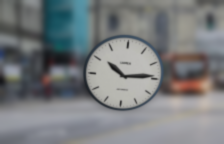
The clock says 10:14
